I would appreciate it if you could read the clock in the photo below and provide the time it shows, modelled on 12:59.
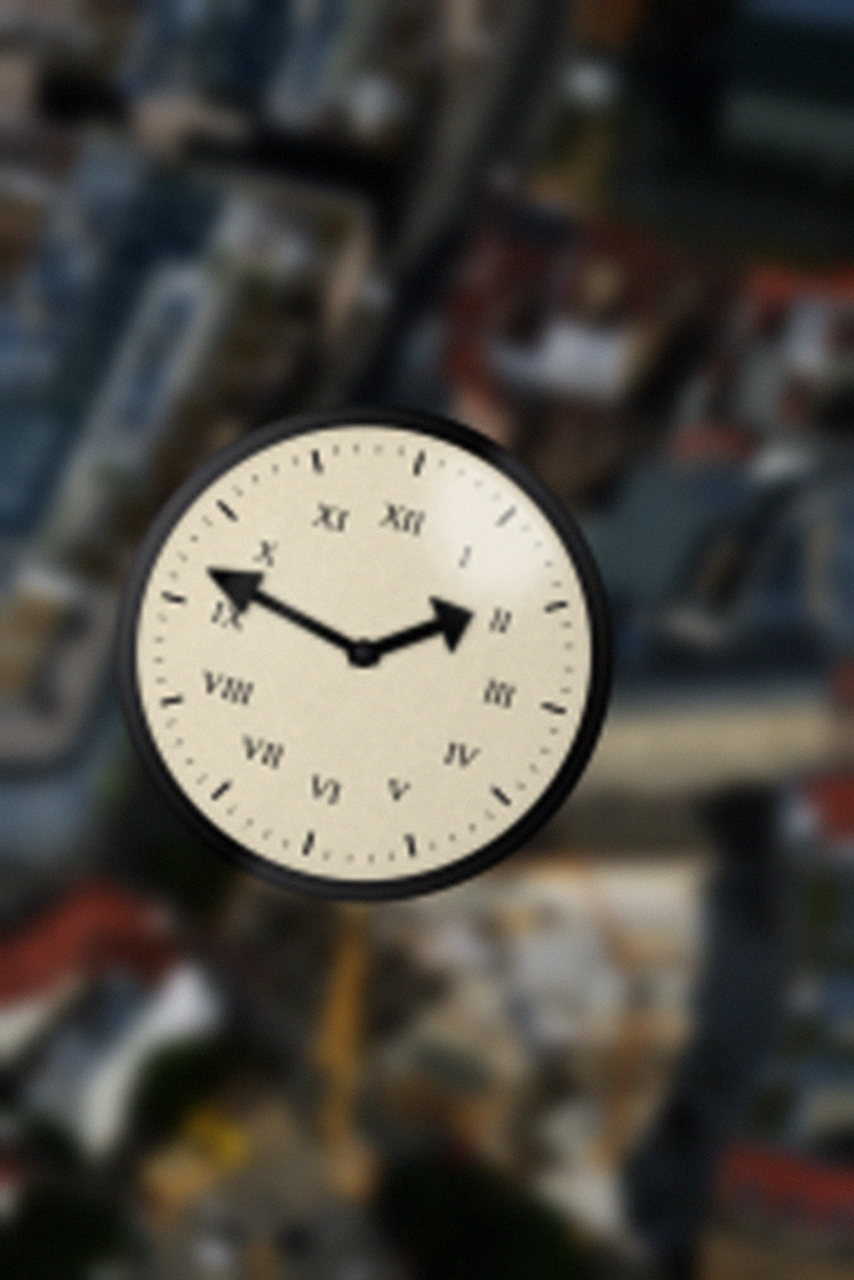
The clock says 1:47
